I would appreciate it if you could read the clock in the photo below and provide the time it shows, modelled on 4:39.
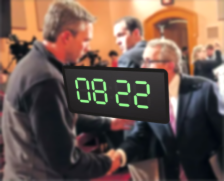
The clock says 8:22
